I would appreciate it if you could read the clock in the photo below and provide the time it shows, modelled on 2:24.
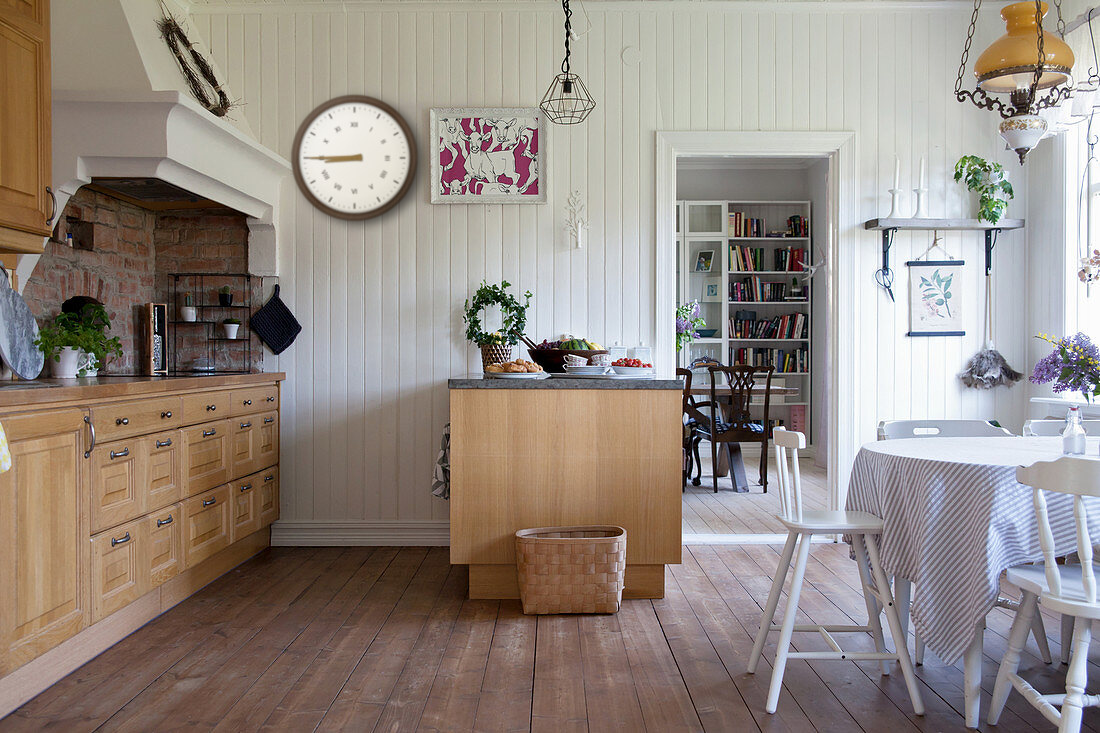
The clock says 8:45
